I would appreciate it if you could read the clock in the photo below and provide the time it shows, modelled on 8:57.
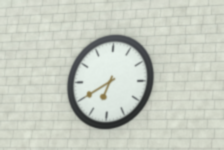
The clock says 6:40
